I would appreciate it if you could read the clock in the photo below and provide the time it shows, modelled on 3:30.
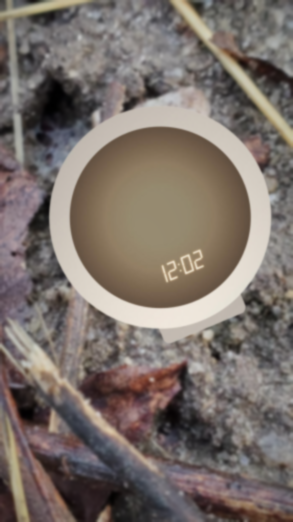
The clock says 12:02
